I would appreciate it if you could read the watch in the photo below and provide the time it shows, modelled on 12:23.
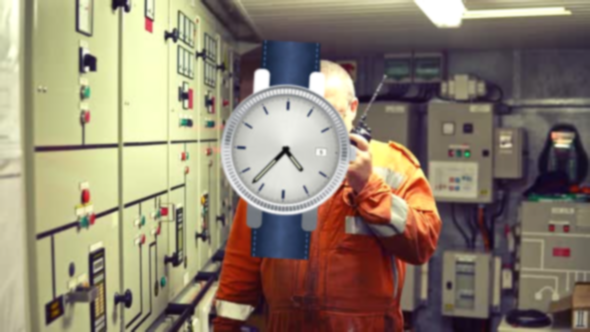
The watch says 4:37
